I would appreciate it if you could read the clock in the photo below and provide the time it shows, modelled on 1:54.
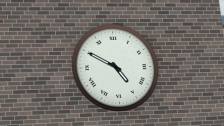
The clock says 4:50
